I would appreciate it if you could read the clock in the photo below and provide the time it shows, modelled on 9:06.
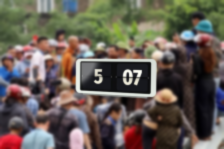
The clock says 5:07
